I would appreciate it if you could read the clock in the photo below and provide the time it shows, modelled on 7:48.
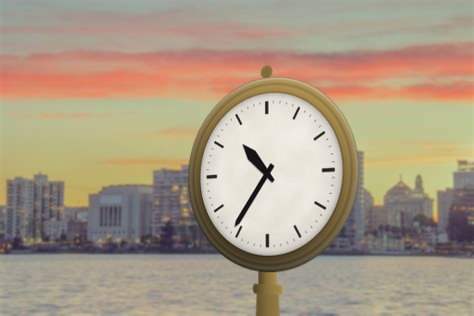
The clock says 10:36
